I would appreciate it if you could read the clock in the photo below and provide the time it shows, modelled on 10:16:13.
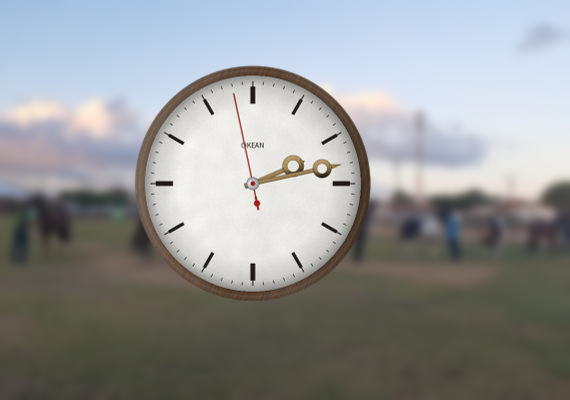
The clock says 2:12:58
